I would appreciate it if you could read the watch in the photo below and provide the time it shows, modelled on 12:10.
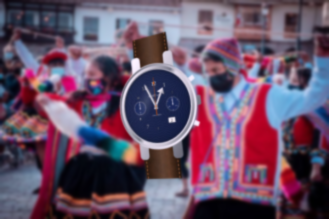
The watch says 12:56
